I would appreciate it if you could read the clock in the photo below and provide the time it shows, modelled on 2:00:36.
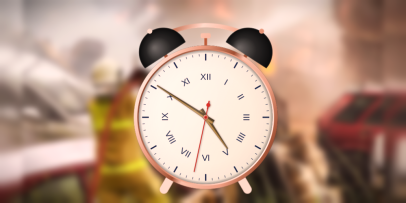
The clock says 4:50:32
